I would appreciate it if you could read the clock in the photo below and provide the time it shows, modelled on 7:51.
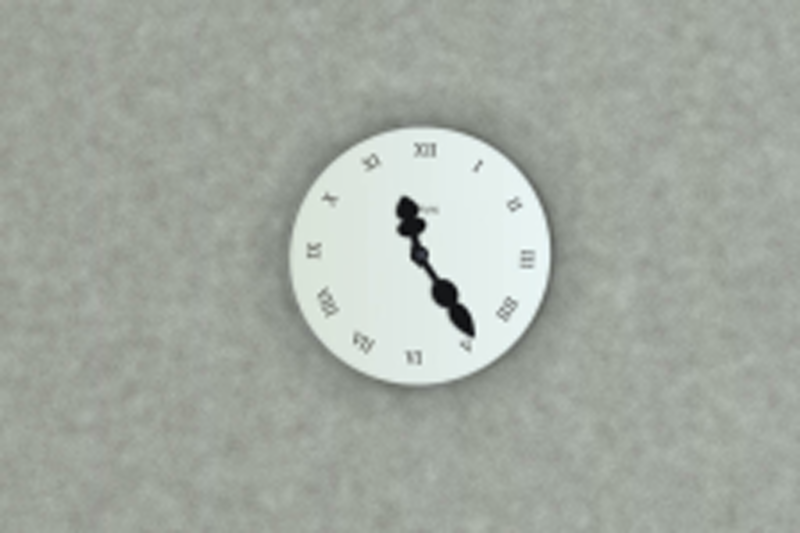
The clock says 11:24
